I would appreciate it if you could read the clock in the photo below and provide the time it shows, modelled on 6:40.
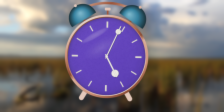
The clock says 5:04
